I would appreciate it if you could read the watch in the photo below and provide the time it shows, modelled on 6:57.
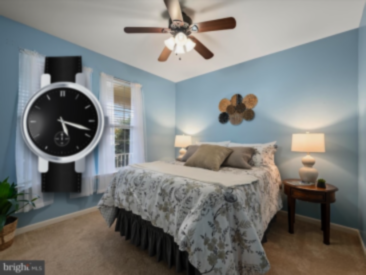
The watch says 5:18
